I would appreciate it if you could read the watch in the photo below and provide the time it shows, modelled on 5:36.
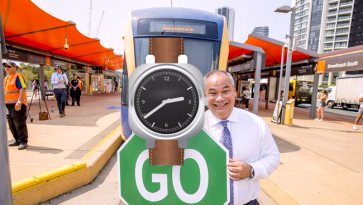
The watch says 2:39
